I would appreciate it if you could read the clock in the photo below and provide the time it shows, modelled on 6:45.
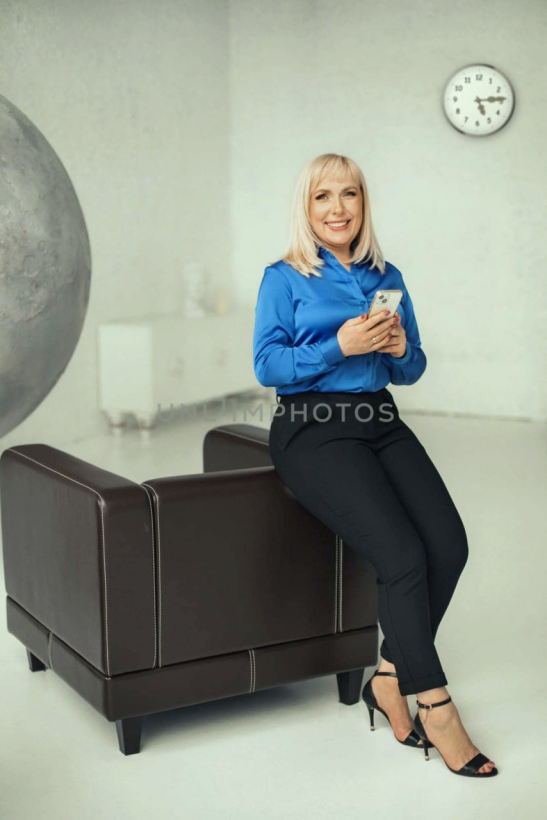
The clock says 5:14
